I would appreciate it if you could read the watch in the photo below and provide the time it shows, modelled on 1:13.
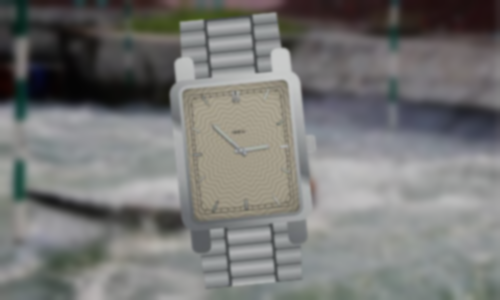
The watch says 2:53
